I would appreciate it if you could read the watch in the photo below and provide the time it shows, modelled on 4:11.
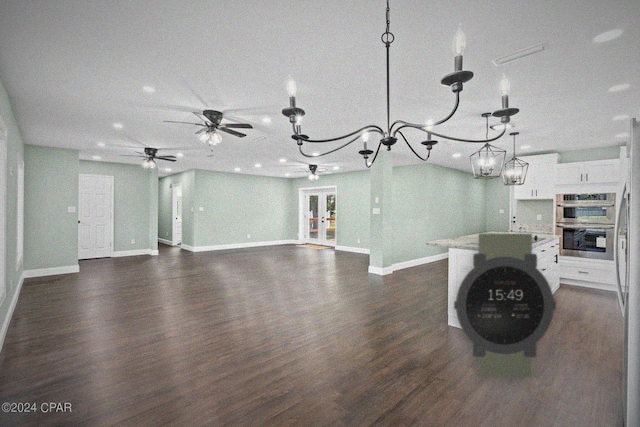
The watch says 15:49
